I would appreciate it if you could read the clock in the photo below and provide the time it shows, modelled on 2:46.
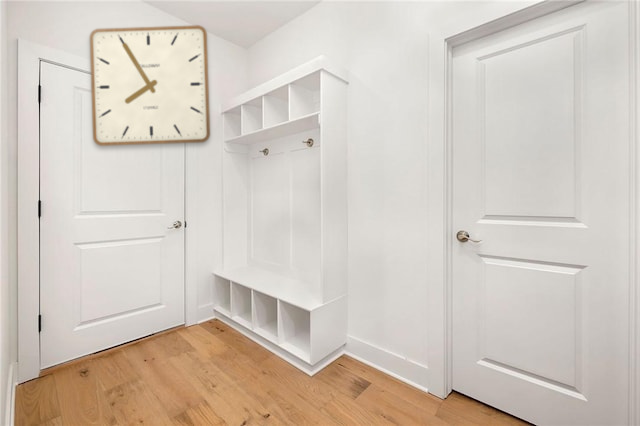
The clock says 7:55
